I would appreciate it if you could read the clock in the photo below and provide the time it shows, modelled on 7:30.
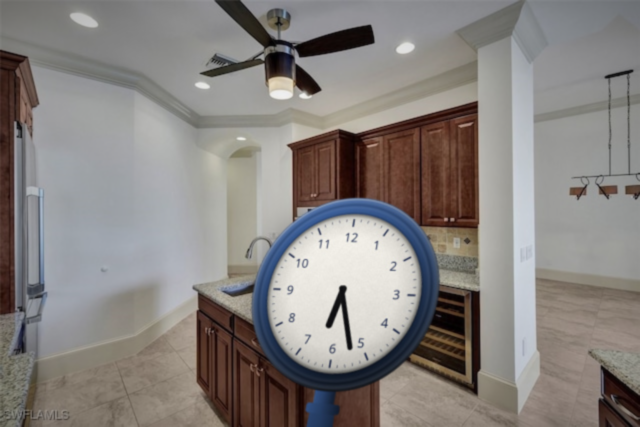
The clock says 6:27
